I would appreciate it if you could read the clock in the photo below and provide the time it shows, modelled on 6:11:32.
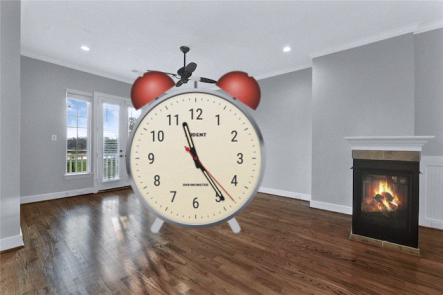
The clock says 11:24:23
